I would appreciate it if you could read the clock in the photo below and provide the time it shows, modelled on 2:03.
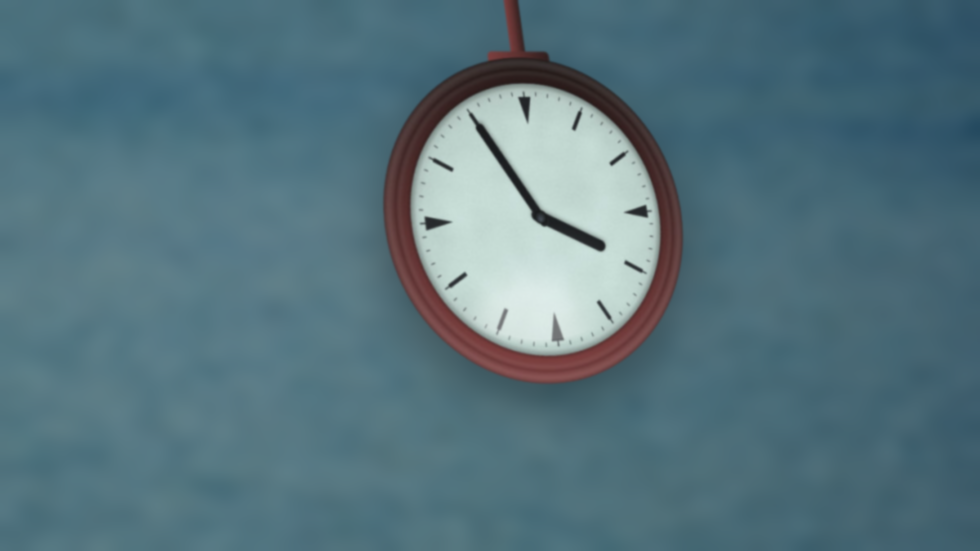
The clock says 3:55
